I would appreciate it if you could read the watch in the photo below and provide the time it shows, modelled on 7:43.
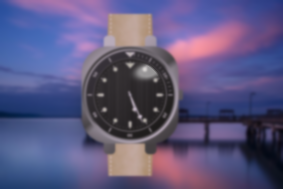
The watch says 5:26
